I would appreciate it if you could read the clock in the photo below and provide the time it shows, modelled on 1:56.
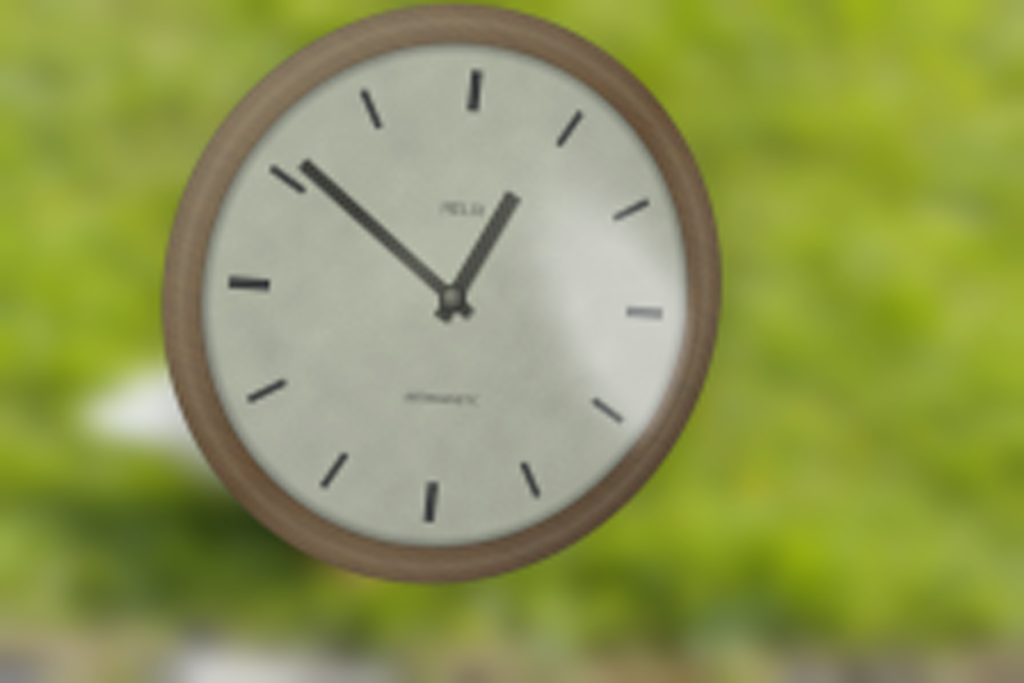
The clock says 12:51
